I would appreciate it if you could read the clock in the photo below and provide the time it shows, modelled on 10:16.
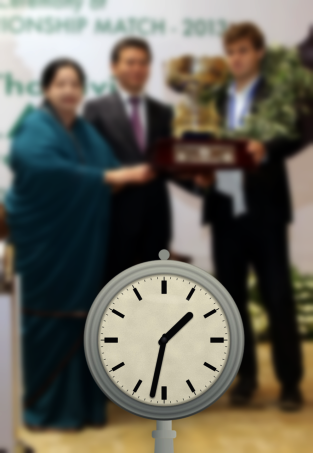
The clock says 1:32
